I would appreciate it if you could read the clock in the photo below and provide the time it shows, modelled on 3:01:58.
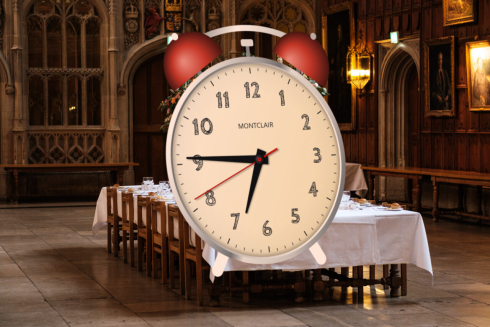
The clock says 6:45:41
